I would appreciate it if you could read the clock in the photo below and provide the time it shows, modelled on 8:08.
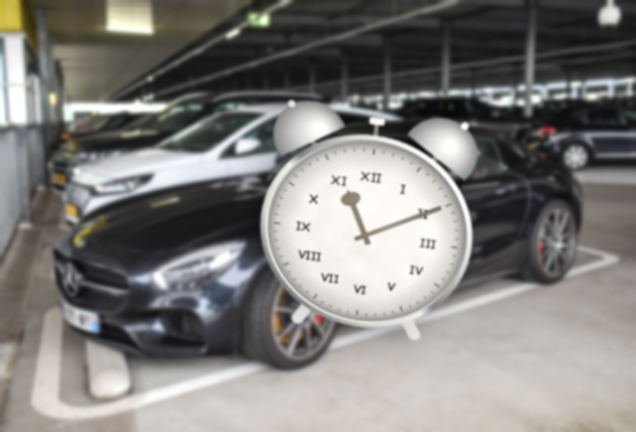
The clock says 11:10
